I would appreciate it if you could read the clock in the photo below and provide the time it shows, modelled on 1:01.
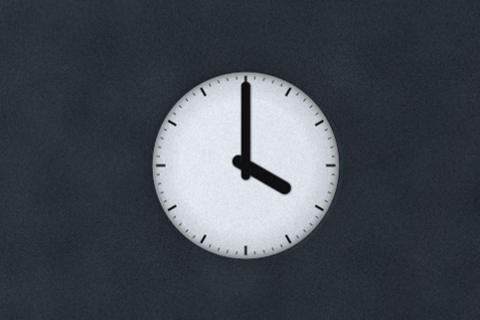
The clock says 4:00
